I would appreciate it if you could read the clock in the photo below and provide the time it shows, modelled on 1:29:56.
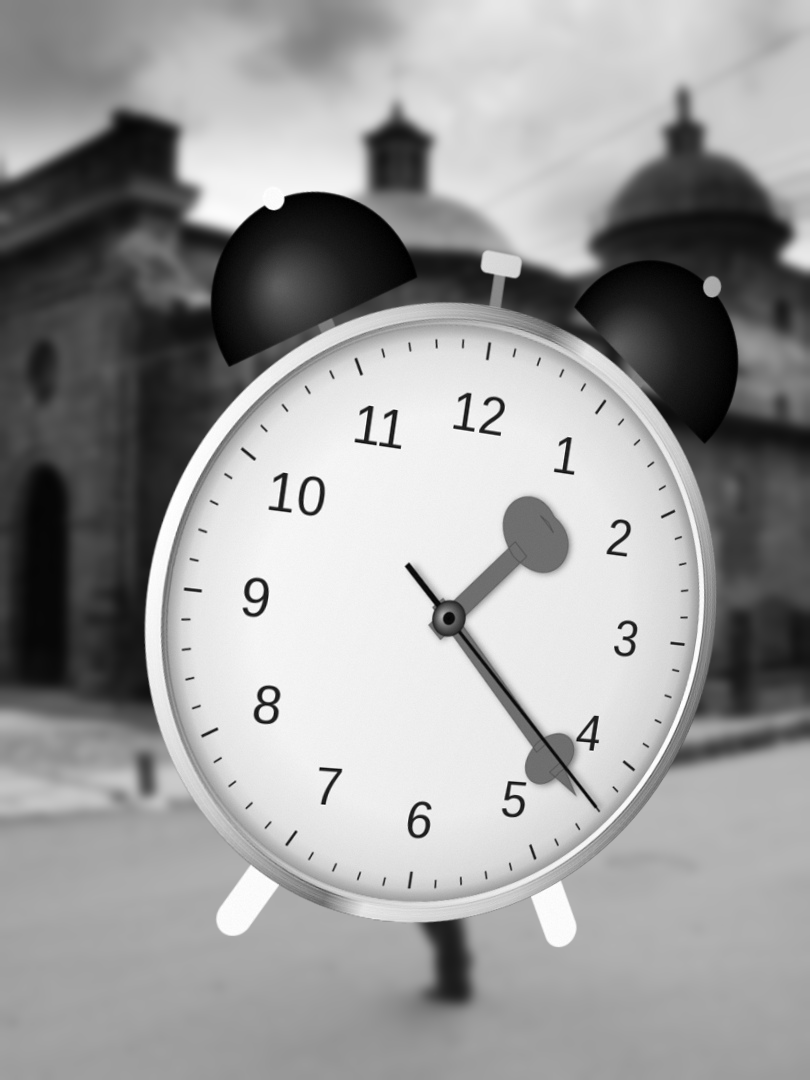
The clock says 1:22:22
